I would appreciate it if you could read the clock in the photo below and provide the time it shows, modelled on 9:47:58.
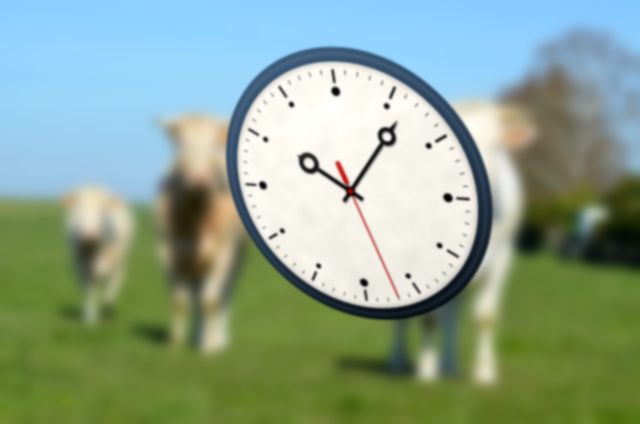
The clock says 10:06:27
